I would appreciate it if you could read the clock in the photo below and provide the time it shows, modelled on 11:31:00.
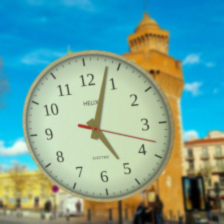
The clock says 5:03:18
